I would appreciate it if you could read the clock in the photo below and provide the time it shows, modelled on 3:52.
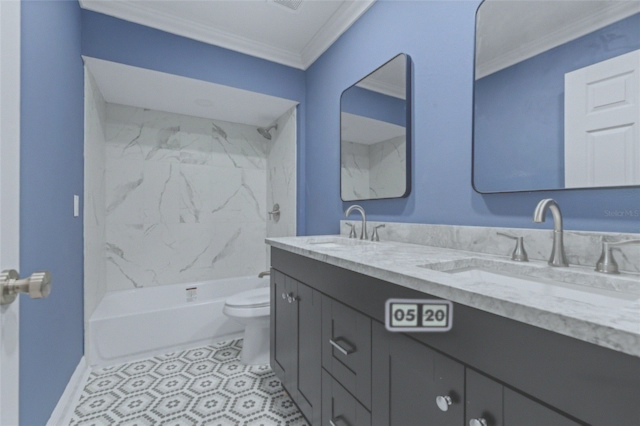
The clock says 5:20
